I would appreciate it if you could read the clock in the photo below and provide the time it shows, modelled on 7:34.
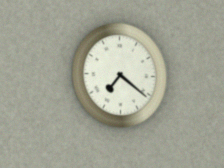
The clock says 7:21
